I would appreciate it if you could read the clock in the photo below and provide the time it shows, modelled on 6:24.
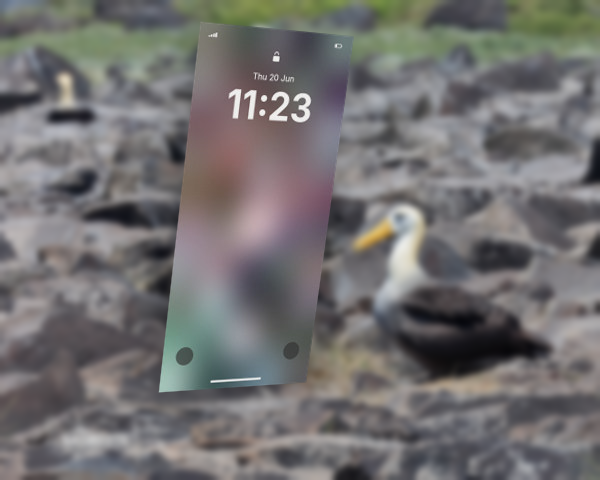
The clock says 11:23
